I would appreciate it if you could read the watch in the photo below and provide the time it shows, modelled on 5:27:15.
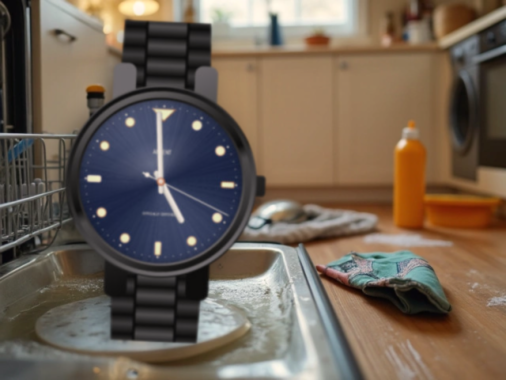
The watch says 4:59:19
